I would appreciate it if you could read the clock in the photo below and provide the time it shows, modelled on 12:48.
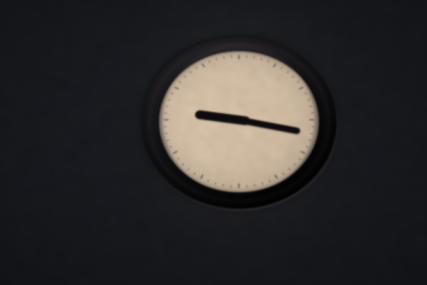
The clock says 9:17
